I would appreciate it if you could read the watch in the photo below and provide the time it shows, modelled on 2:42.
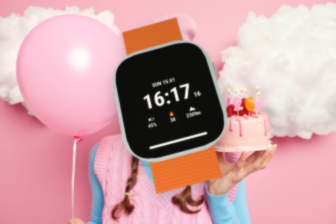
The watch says 16:17
